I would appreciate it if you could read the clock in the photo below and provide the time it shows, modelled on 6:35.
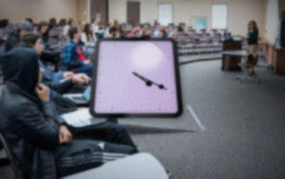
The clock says 4:20
